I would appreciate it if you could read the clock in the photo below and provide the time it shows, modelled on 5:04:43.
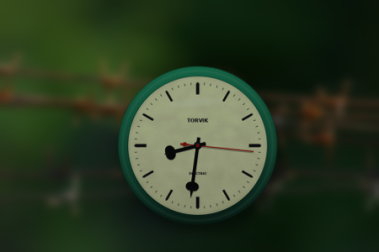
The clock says 8:31:16
